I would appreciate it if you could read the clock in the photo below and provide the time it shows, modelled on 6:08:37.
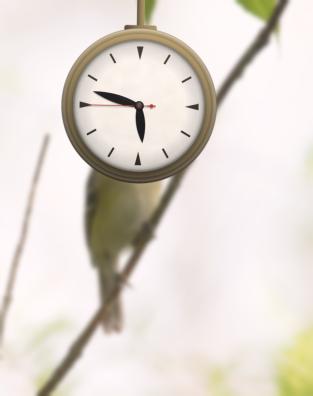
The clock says 5:47:45
